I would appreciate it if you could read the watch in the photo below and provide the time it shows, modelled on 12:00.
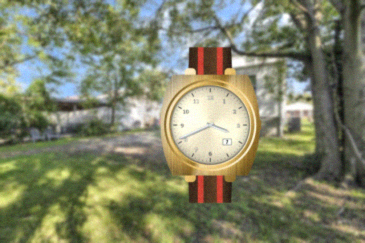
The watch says 3:41
